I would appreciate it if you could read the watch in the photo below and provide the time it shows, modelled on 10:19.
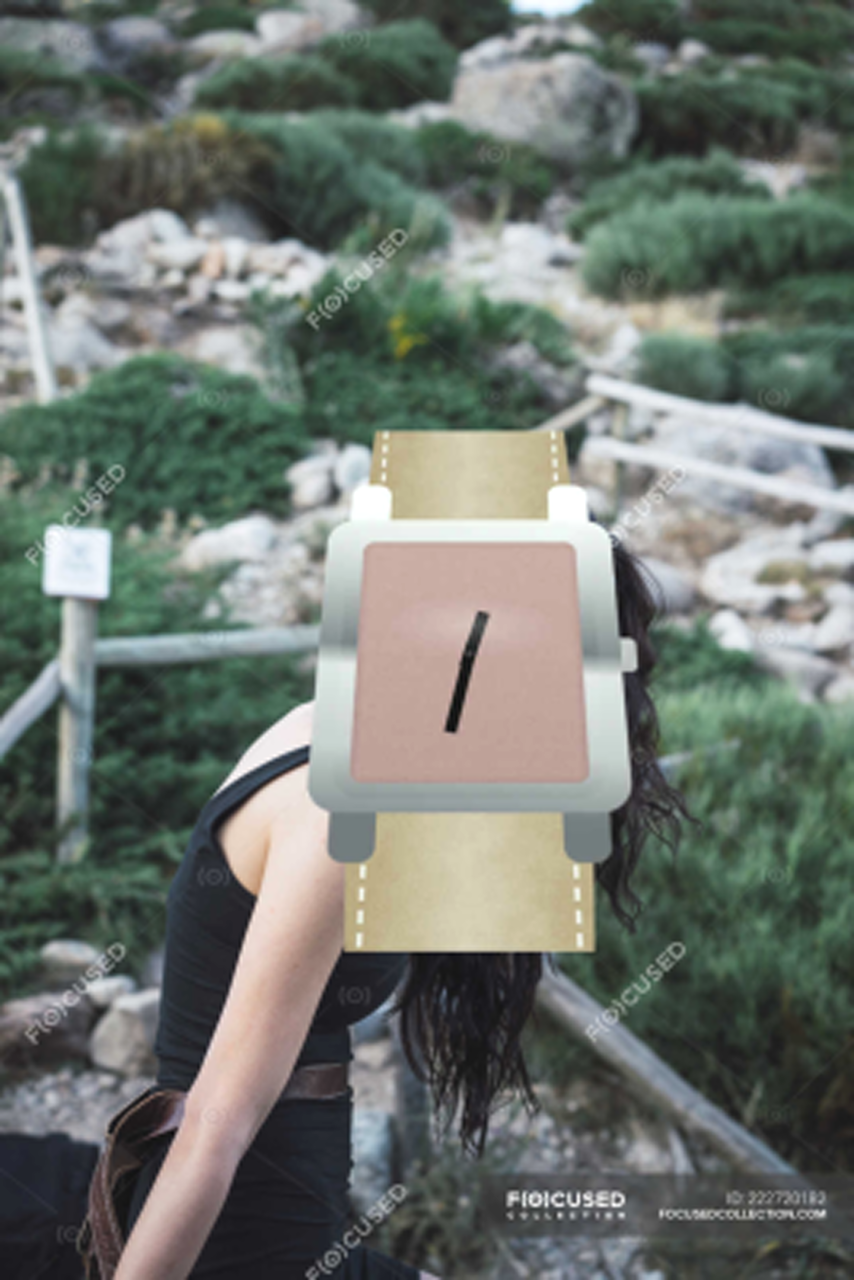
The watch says 12:32
